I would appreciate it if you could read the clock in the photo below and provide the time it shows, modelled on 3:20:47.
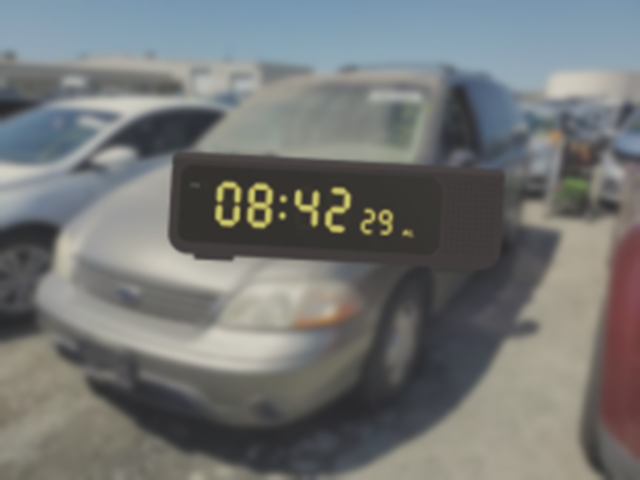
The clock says 8:42:29
